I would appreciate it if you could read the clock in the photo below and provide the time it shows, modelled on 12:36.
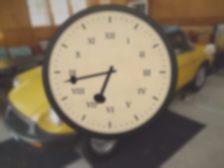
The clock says 6:43
